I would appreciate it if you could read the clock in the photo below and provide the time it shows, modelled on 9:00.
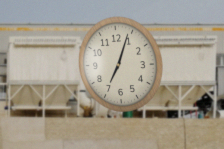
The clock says 7:04
